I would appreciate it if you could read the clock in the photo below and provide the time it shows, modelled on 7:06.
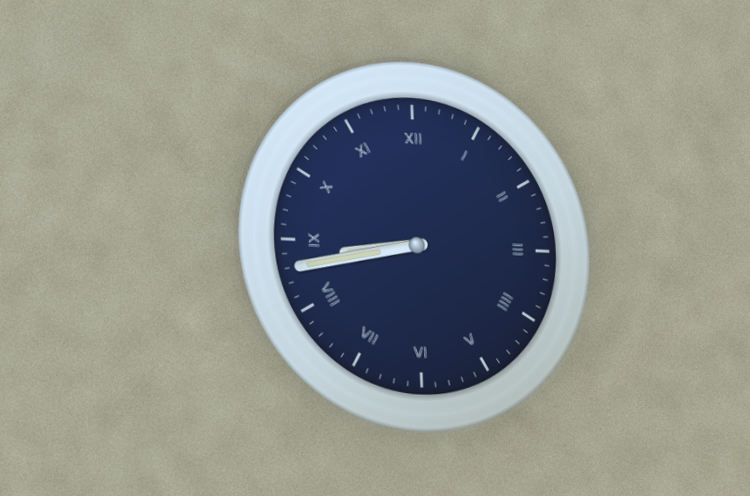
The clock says 8:43
